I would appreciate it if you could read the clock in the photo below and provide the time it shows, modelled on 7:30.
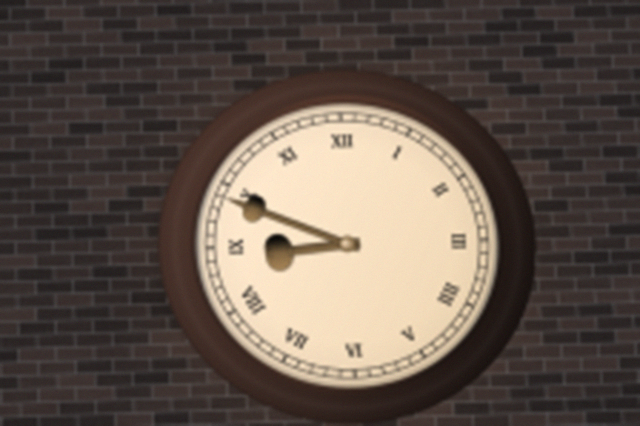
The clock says 8:49
